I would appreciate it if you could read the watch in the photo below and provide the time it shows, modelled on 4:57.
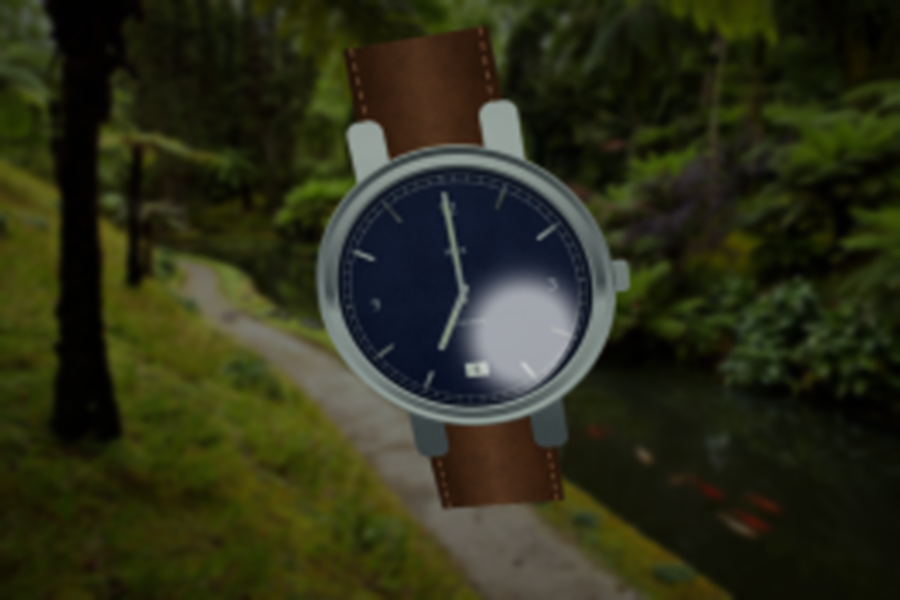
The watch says 7:00
